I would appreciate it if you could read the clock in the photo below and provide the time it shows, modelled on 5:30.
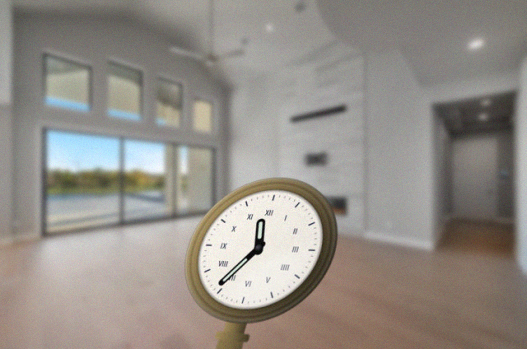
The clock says 11:36
